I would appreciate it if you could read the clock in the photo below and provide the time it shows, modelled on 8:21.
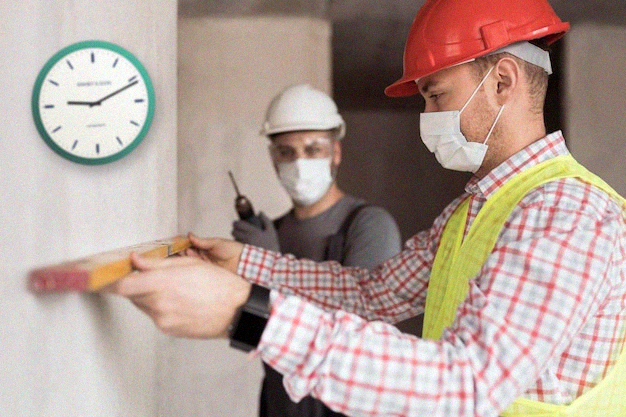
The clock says 9:11
